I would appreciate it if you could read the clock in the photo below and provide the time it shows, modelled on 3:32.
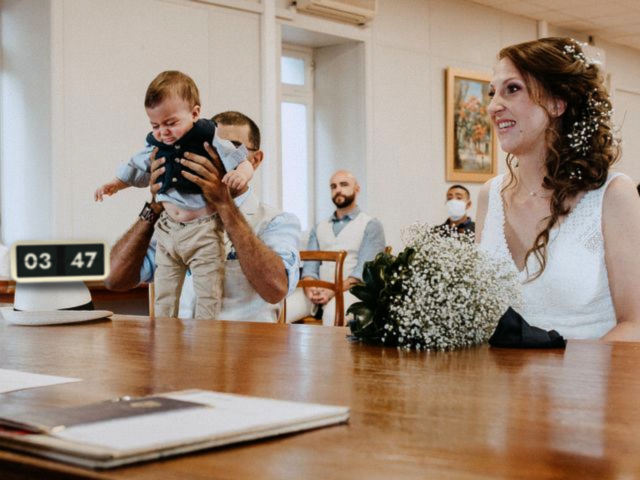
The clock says 3:47
